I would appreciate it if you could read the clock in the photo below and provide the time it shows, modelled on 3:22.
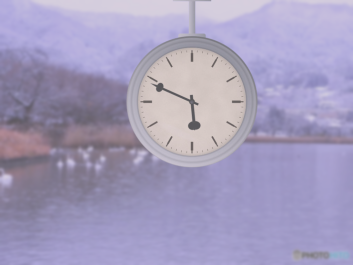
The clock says 5:49
